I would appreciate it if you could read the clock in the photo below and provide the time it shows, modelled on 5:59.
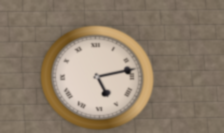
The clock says 5:13
